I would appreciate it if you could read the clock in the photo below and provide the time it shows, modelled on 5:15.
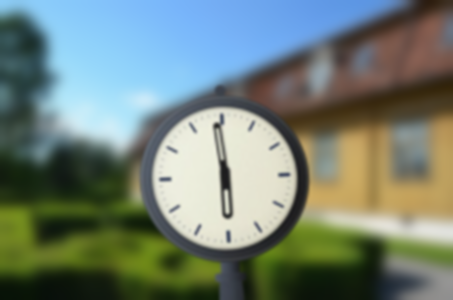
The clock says 5:59
